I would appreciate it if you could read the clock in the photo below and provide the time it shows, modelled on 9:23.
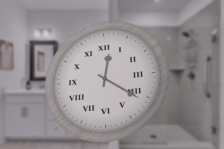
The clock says 12:21
